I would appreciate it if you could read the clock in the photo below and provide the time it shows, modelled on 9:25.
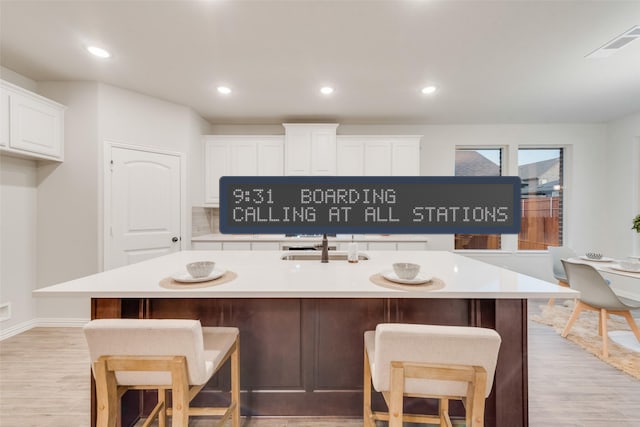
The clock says 9:31
